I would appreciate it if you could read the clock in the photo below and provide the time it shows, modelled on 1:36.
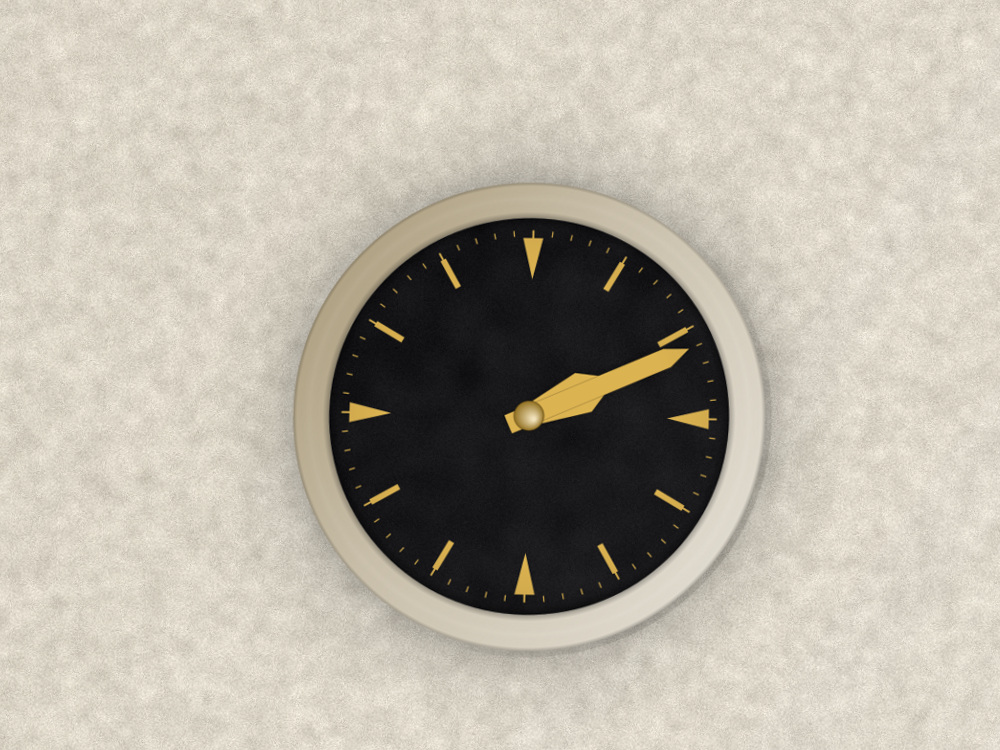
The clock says 2:11
